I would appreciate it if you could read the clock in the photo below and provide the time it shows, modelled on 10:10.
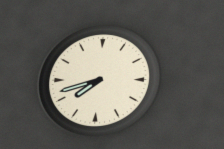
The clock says 7:42
